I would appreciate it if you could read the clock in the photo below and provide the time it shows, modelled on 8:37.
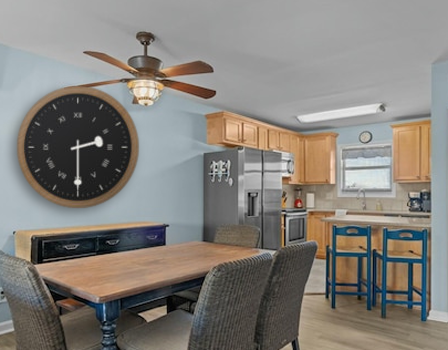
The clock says 2:30
